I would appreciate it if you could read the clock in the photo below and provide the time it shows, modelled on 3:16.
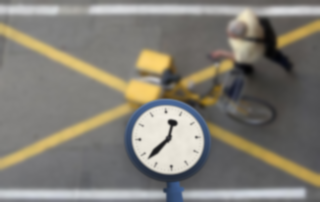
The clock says 12:38
